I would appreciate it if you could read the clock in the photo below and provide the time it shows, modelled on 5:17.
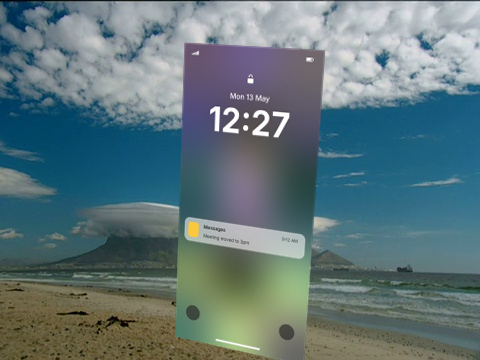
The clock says 12:27
